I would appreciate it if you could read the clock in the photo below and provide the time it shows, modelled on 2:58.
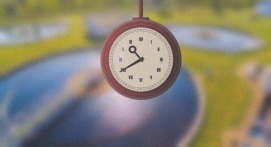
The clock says 10:40
